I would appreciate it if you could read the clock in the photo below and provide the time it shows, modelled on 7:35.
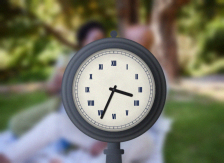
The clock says 3:34
